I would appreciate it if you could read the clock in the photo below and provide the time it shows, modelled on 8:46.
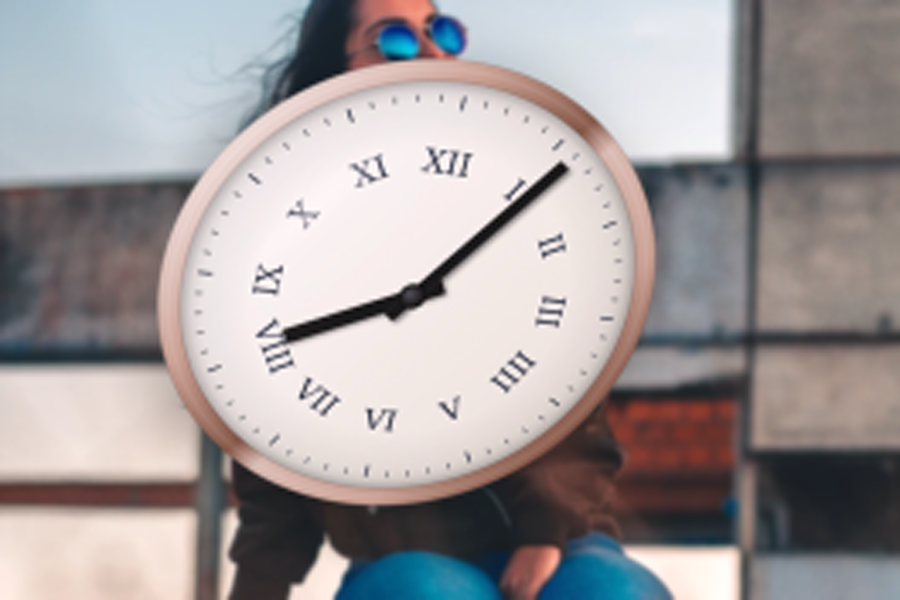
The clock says 8:06
